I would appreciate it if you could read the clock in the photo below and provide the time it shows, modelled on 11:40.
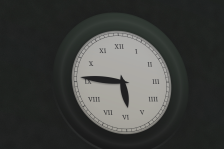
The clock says 5:46
